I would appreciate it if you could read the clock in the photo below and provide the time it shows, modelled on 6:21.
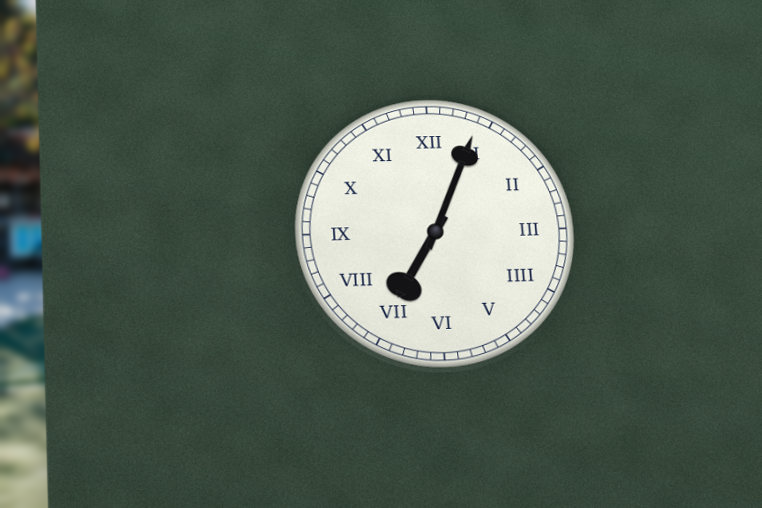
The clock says 7:04
